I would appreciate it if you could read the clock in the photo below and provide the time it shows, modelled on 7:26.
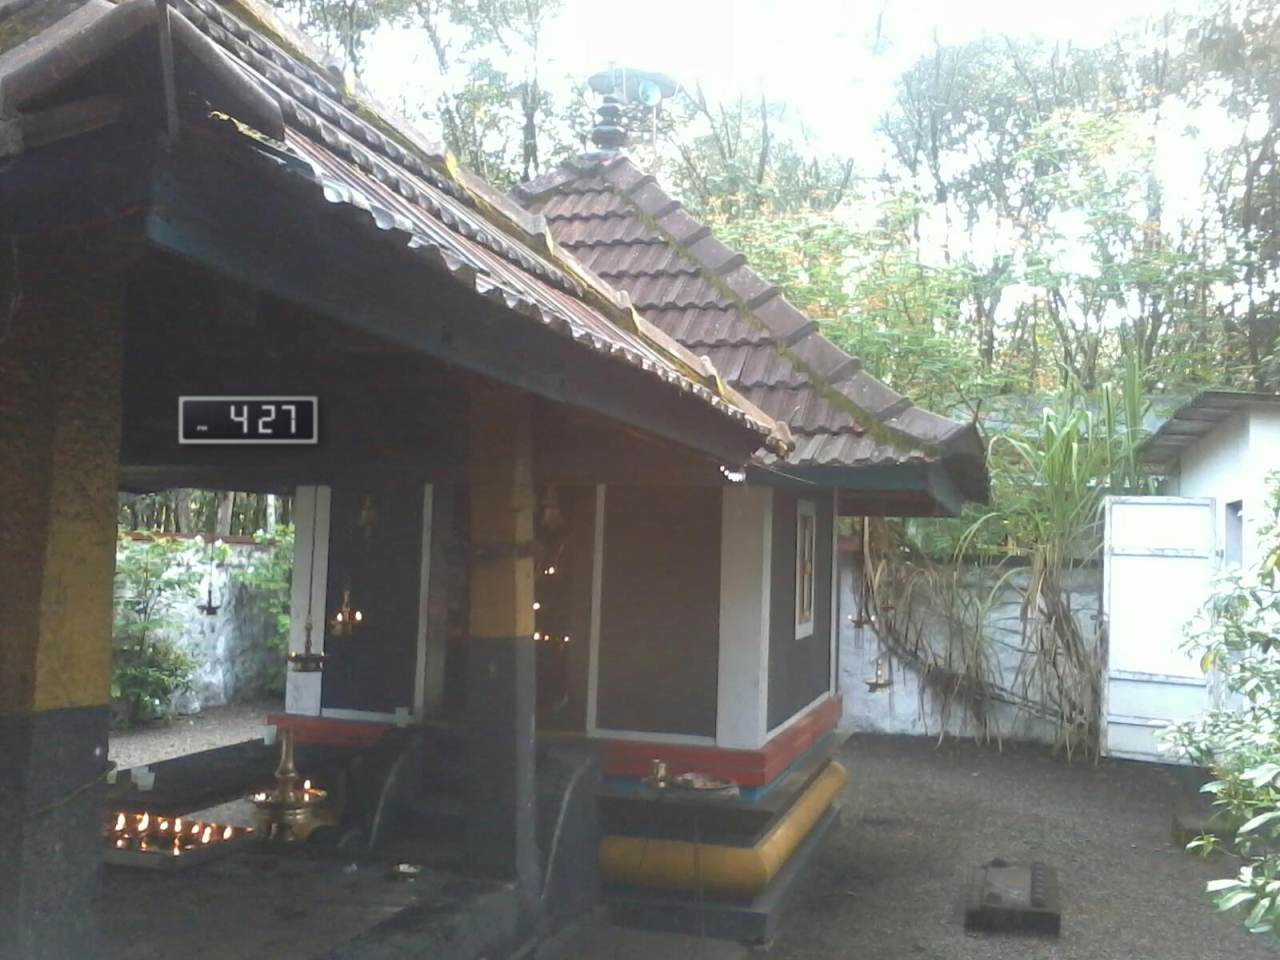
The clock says 4:27
